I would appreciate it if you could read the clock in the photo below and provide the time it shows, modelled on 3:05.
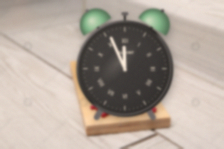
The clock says 11:56
